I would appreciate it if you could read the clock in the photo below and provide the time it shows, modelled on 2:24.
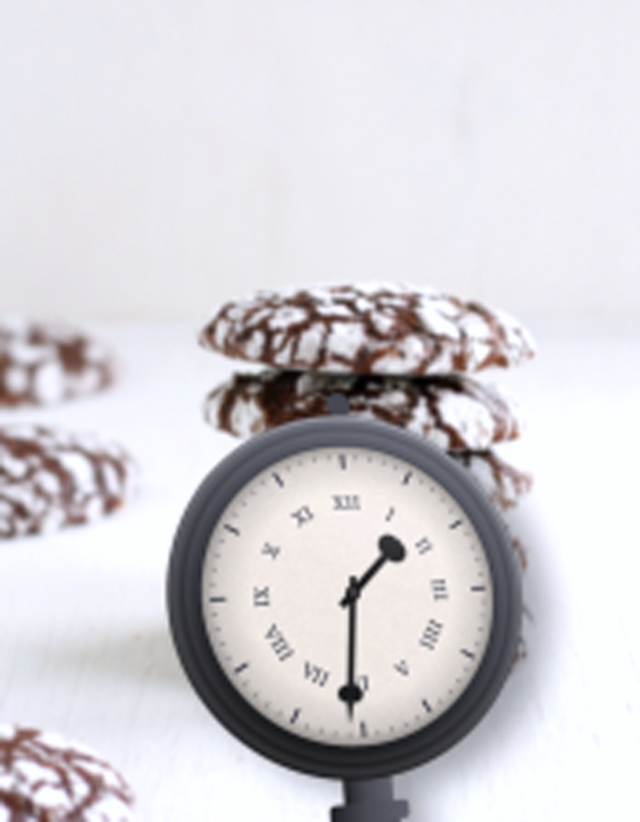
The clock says 1:31
